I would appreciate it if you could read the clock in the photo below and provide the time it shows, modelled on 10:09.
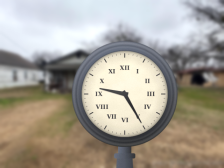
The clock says 9:25
